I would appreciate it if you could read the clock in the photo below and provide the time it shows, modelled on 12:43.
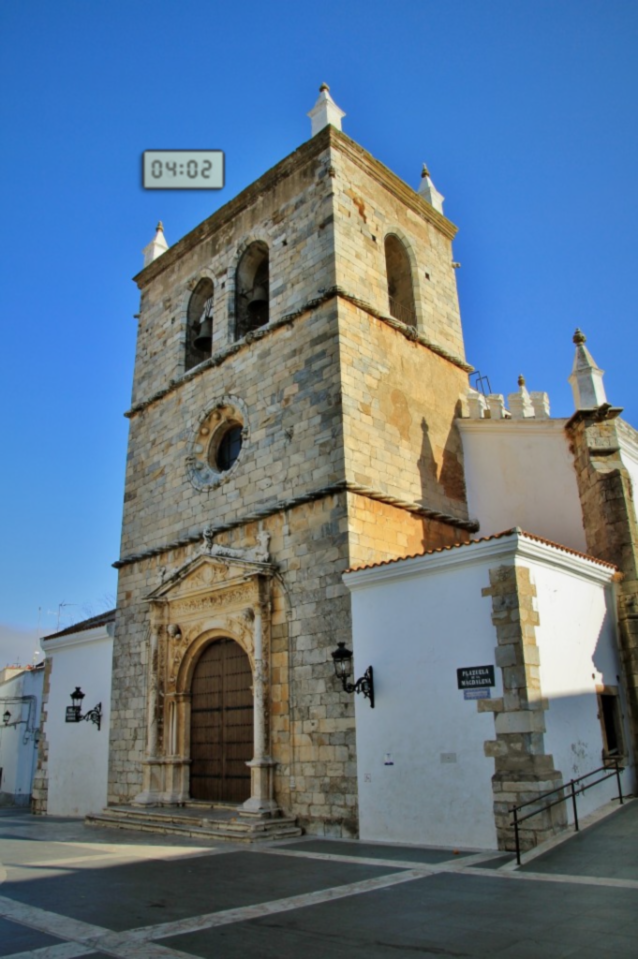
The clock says 4:02
